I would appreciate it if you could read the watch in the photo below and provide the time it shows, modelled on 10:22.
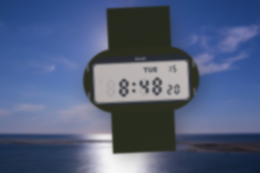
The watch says 8:48
